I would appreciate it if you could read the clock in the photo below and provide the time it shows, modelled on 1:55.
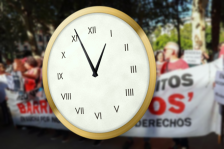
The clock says 12:56
